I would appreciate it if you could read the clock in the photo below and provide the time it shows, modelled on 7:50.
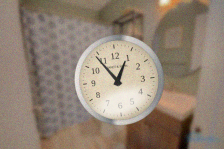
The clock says 12:54
